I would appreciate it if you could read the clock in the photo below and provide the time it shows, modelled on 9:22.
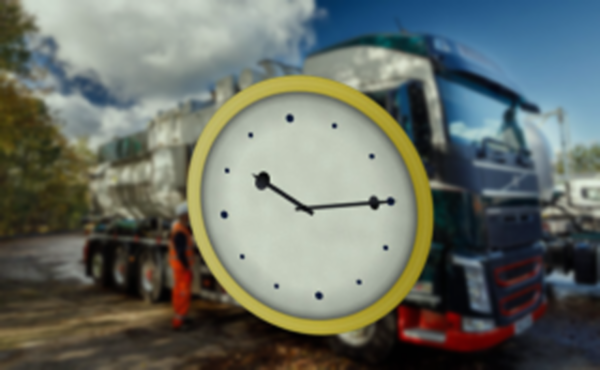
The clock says 10:15
